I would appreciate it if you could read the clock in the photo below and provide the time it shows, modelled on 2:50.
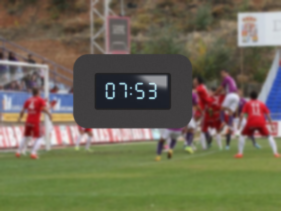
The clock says 7:53
